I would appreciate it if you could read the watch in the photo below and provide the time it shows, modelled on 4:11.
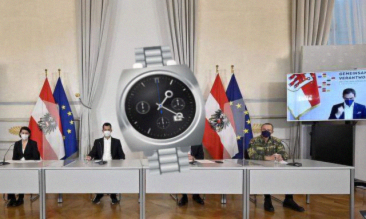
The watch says 1:21
